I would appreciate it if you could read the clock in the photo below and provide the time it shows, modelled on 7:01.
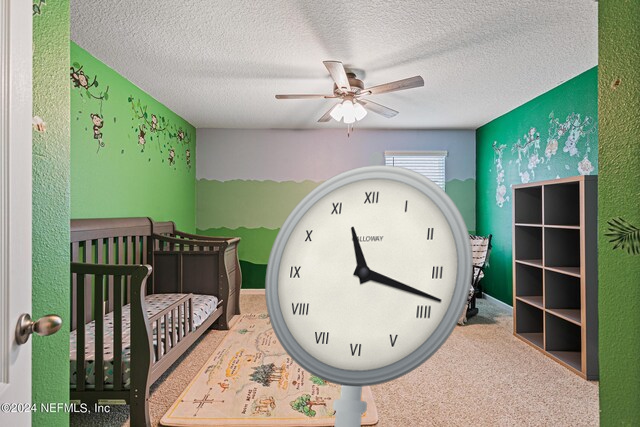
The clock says 11:18
